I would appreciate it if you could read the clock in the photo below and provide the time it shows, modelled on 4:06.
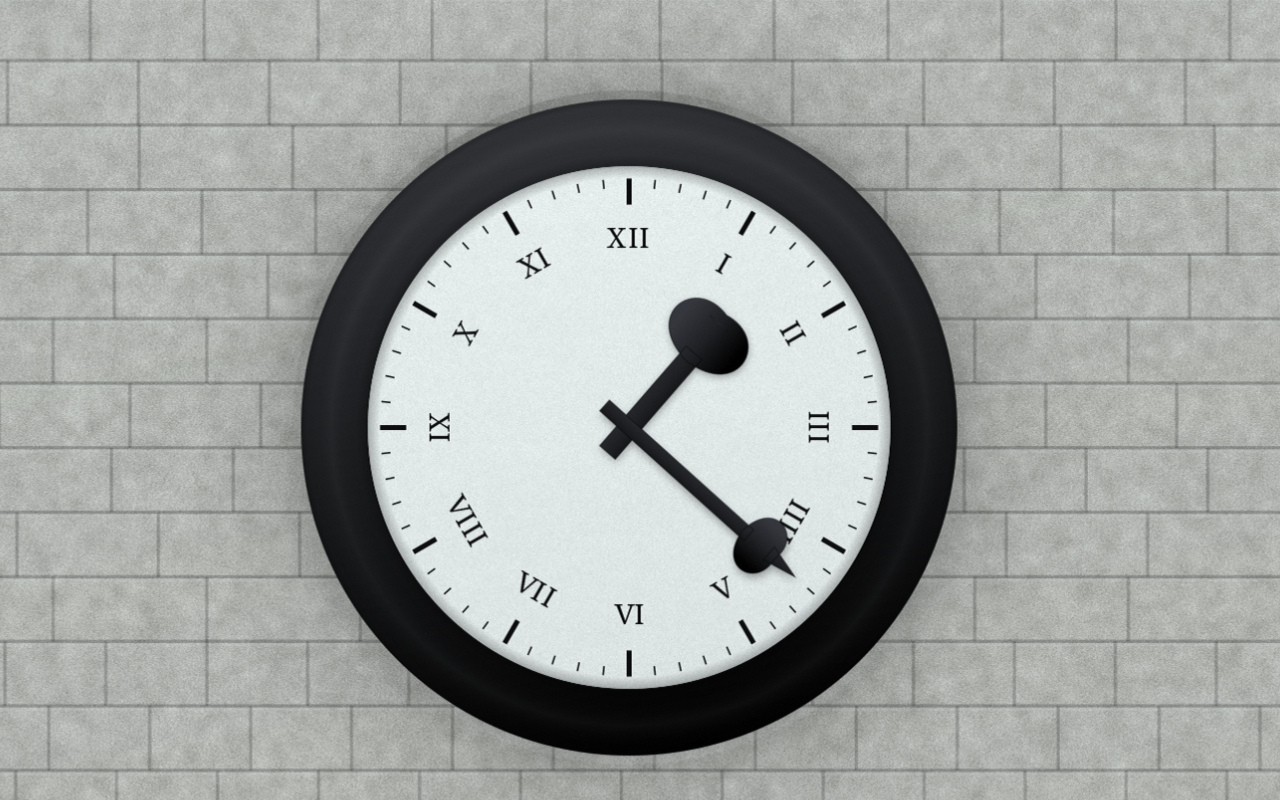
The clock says 1:22
